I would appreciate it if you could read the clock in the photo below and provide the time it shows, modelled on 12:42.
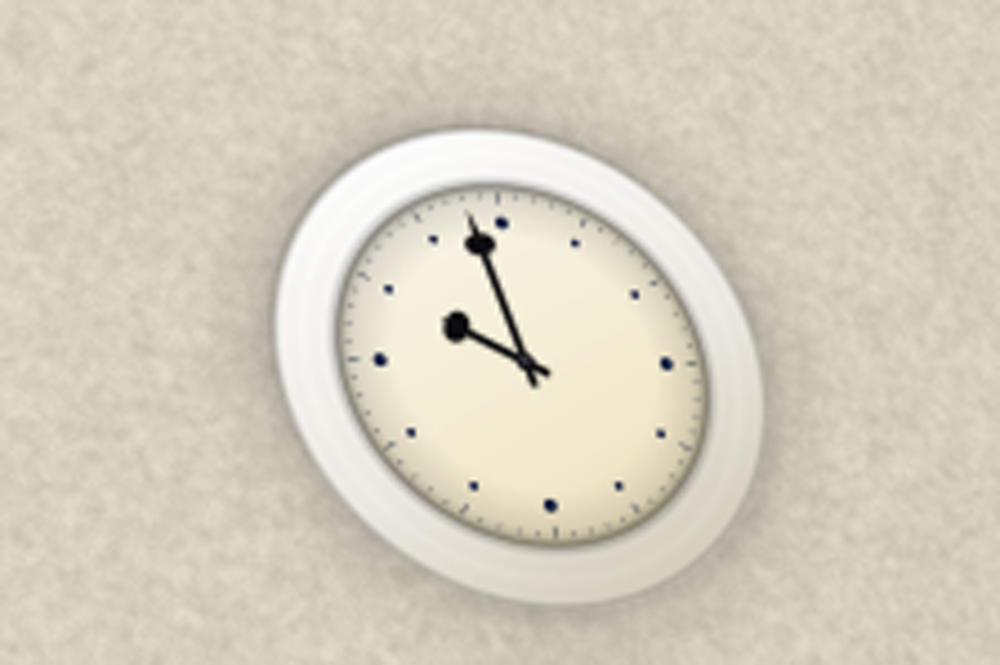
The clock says 9:58
